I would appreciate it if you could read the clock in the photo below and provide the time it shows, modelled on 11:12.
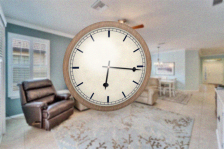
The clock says 6:16
